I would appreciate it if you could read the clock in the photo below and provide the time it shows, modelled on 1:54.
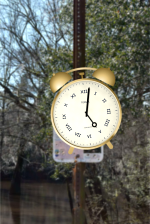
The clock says 5:02
